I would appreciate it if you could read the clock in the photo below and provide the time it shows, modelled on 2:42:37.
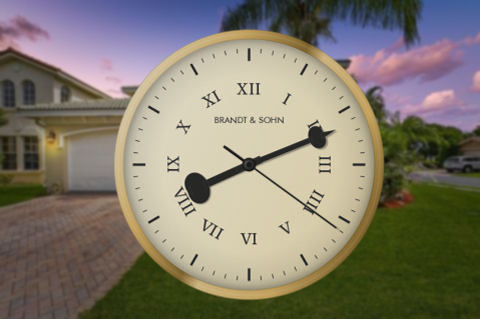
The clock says 8:11:21
